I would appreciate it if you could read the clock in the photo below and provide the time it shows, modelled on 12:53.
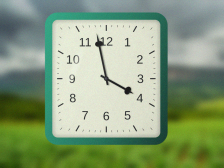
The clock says 3:58
